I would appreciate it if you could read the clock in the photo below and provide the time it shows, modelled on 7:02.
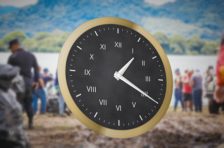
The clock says 1:20
